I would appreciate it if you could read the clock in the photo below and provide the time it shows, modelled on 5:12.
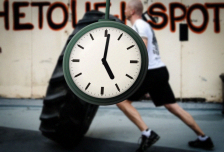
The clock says 5:01
